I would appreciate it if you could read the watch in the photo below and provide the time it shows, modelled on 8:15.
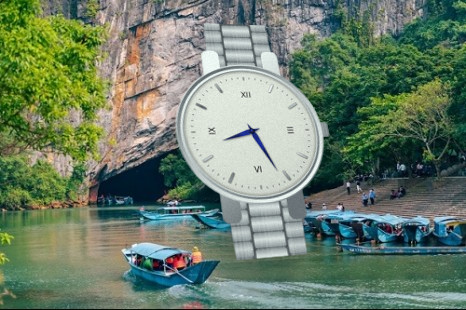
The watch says 8:26
